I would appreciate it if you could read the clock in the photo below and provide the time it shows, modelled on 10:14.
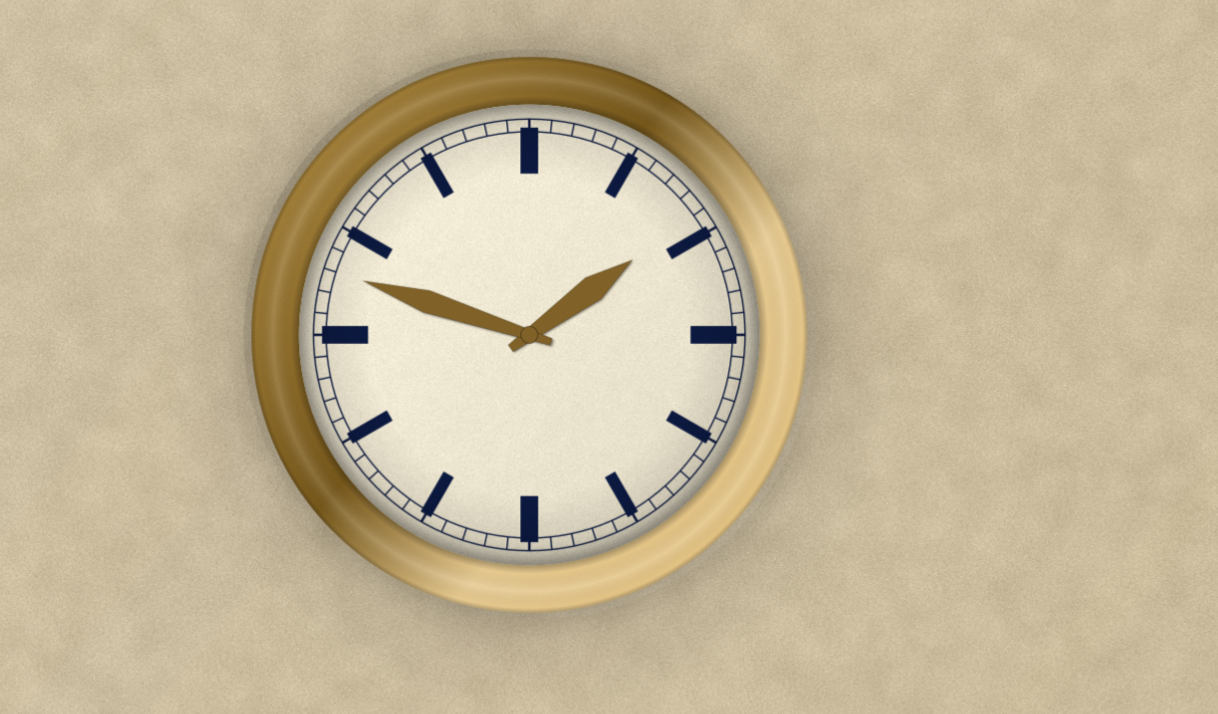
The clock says 1:48
